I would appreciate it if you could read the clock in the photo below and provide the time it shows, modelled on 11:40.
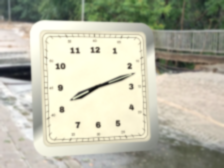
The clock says 8:12
